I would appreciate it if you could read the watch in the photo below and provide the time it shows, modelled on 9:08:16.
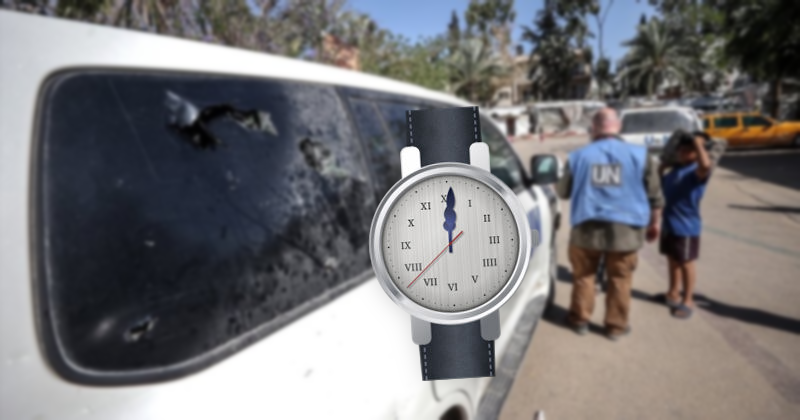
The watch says 12:00:38
